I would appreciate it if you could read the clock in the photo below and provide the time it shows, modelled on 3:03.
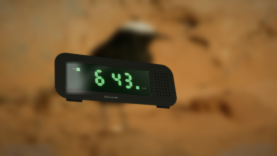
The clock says 6:43
